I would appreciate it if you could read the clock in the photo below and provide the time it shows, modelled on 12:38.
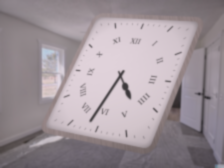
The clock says 4:32
